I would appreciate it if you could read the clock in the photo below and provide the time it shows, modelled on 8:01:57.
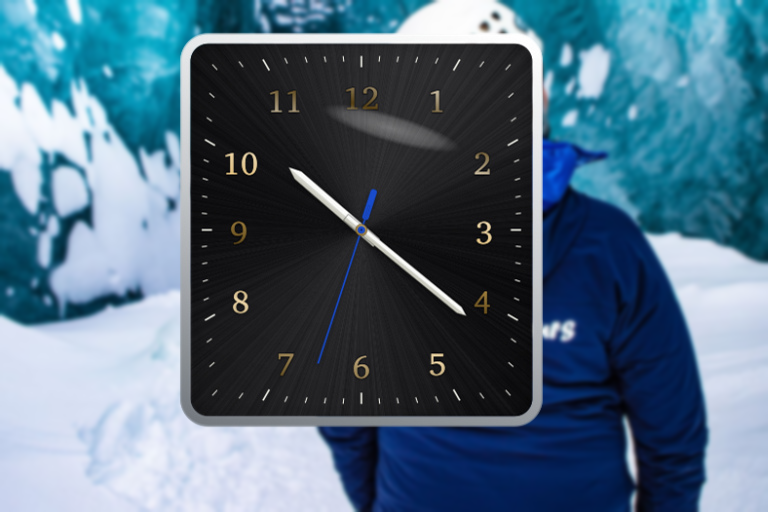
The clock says 10:21:33
